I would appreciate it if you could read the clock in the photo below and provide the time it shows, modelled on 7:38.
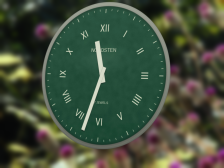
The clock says 11:33
